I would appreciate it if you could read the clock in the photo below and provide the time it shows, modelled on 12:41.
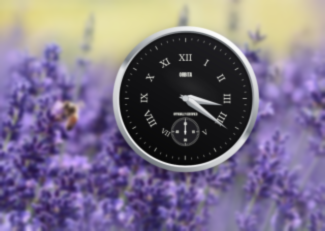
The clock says 3:21
